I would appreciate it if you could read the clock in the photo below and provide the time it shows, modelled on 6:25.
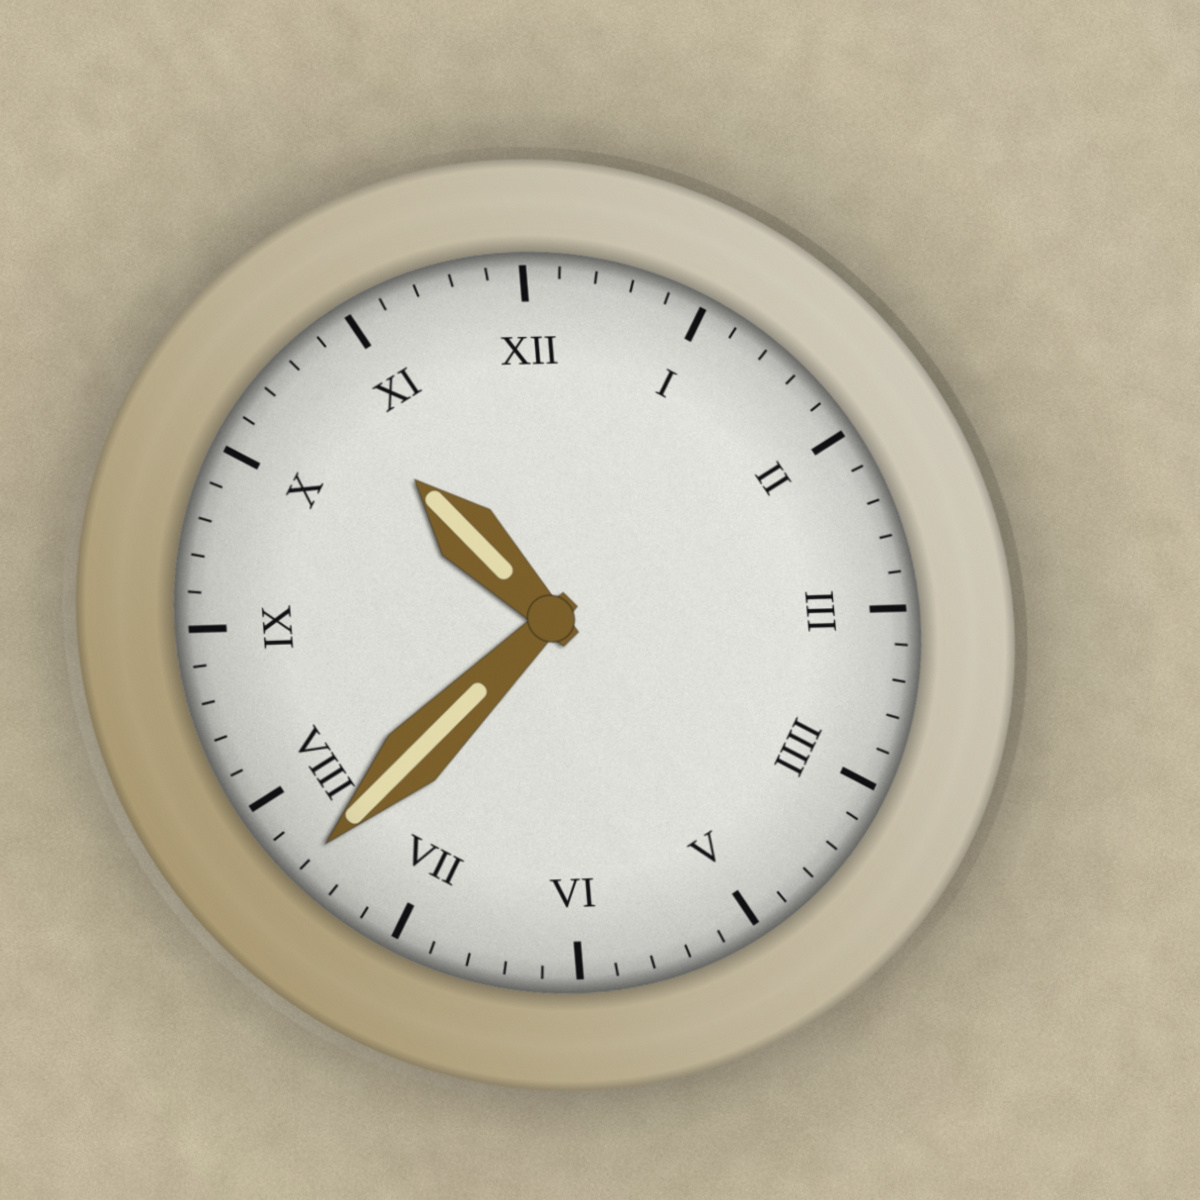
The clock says 10:38
